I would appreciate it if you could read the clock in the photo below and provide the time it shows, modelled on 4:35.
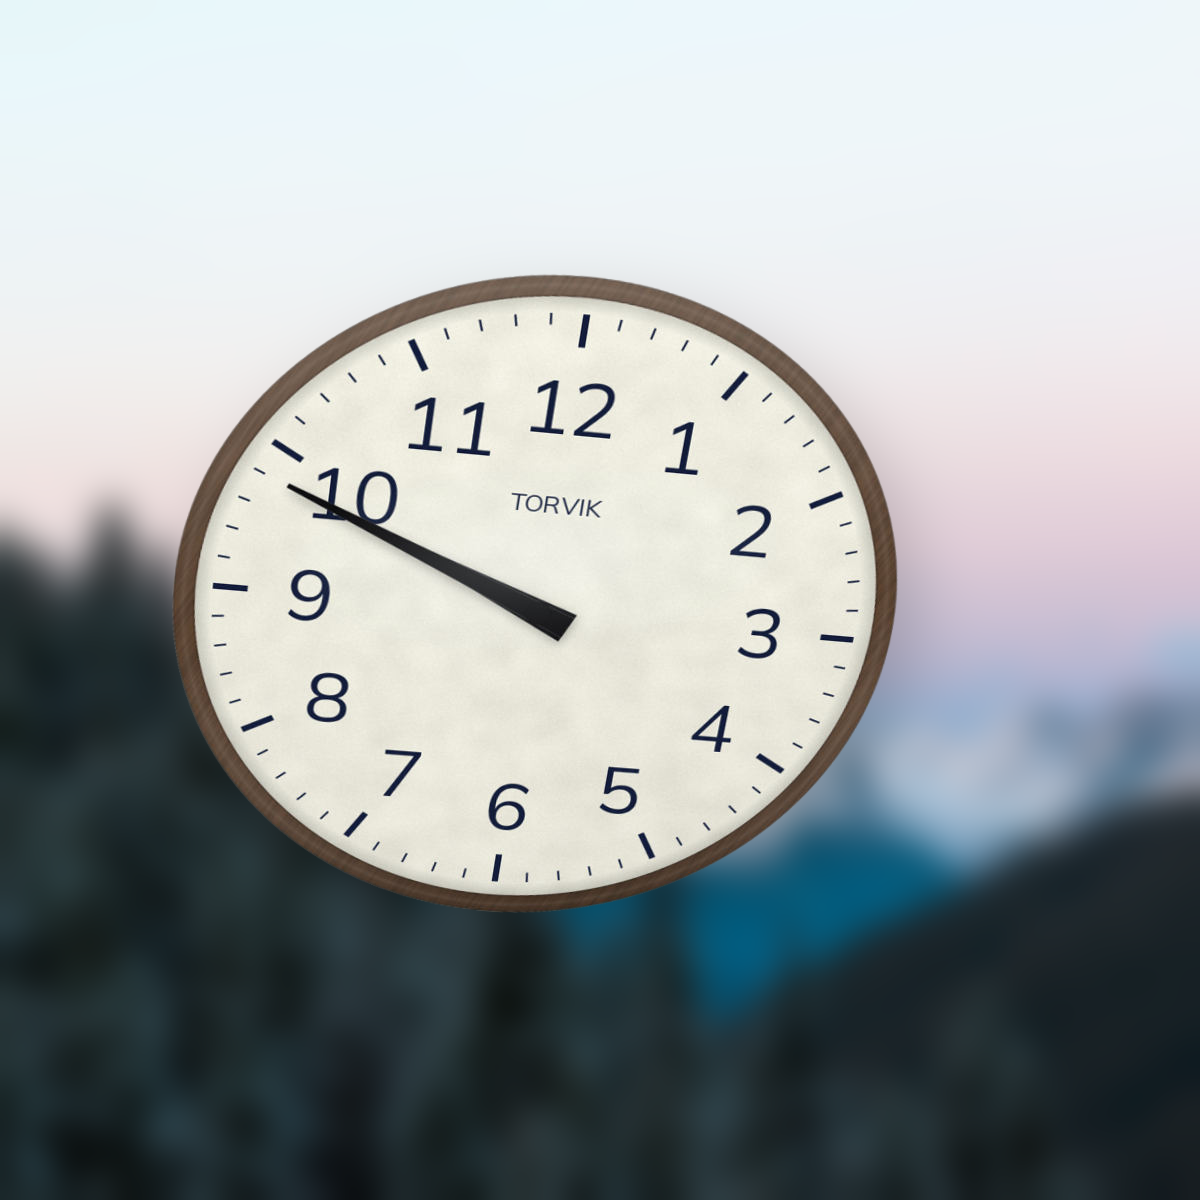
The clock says 9:49
